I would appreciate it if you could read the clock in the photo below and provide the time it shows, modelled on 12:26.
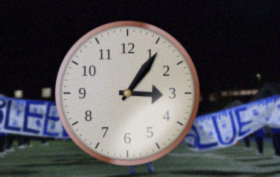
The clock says 3:06
